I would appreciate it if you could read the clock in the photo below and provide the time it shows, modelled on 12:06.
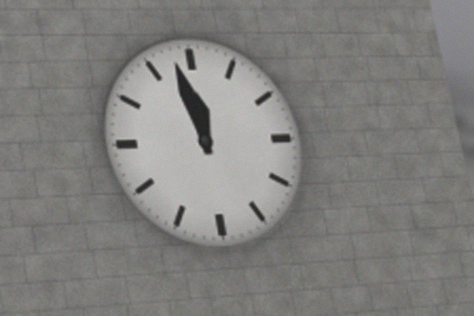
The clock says 11:58
